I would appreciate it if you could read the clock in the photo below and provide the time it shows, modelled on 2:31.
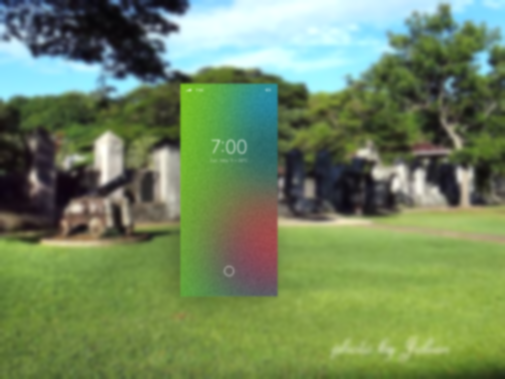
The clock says 7:00
